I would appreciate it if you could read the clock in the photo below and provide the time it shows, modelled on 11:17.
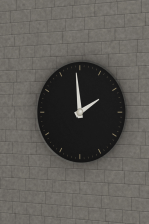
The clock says 1:59
